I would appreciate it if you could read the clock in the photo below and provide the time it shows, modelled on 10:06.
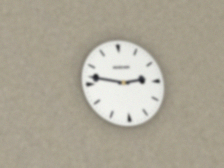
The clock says 2:47
